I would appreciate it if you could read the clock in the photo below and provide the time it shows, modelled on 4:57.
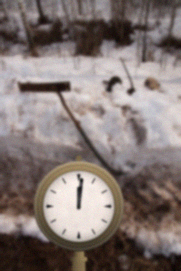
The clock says 12:01
